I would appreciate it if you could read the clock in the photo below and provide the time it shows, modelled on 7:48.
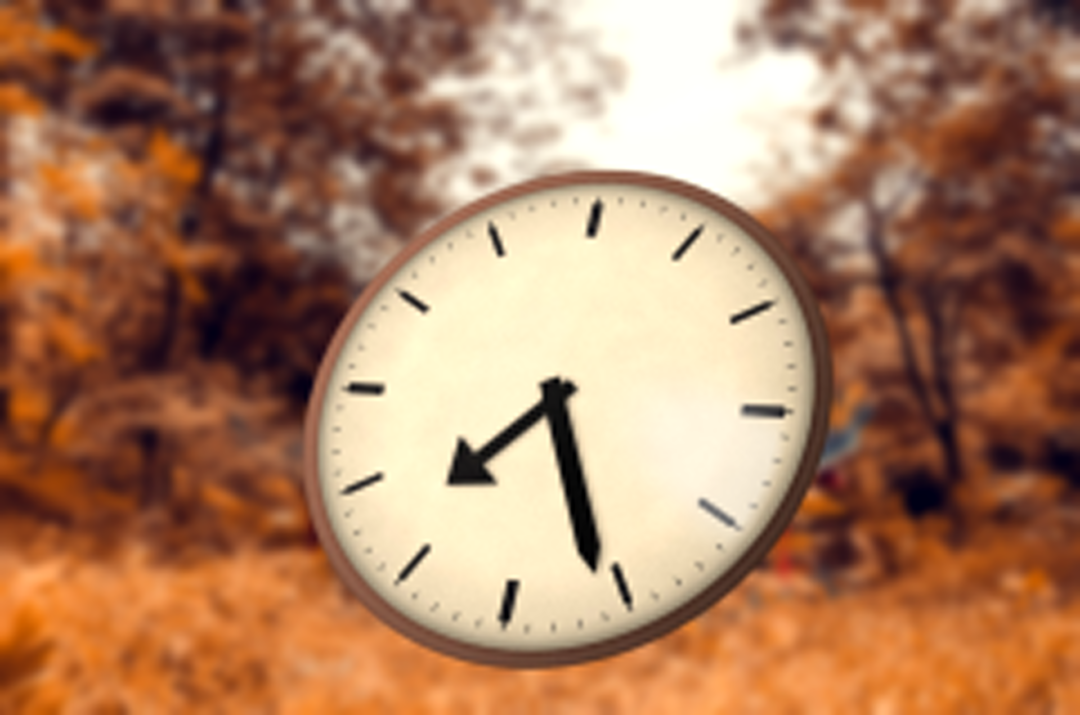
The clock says 7:26
